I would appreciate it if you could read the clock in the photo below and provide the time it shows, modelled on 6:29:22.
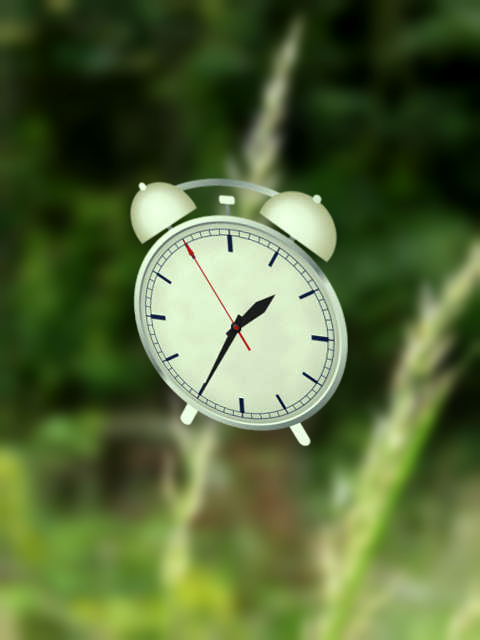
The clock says 1:34:55
